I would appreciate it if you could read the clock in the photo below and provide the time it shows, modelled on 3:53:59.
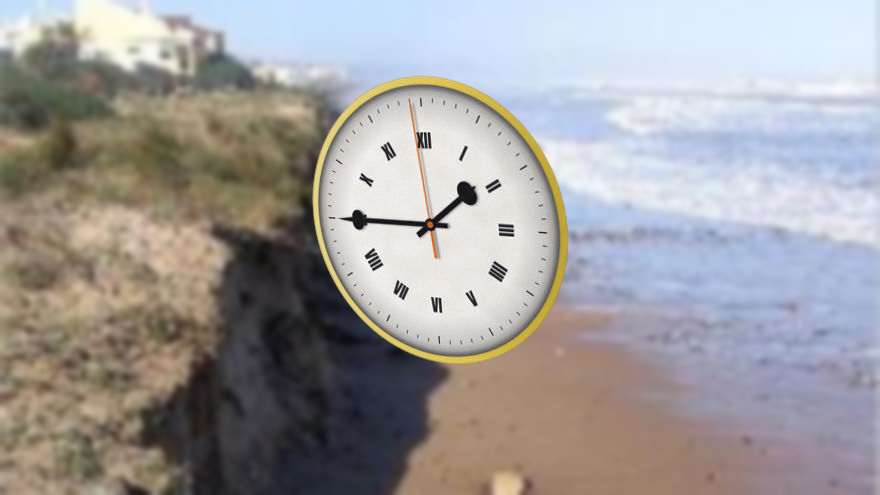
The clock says 1:44:59
